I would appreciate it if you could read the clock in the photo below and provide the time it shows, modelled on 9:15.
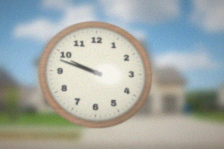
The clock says 9:48
